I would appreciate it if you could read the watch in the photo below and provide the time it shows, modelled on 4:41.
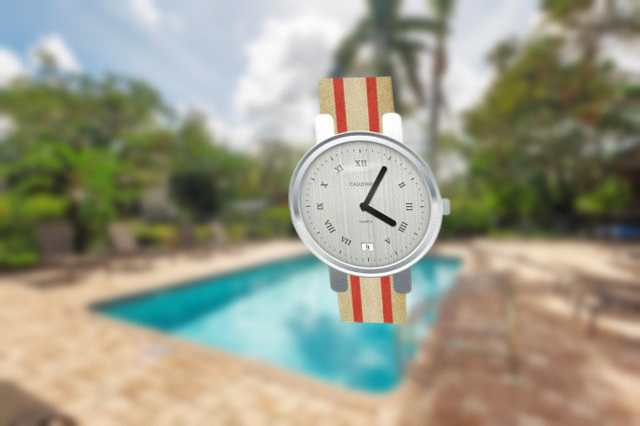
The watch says 4:05
